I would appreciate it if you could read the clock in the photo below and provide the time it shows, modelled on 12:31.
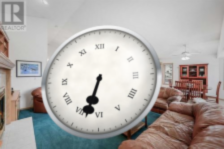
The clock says 6:33
